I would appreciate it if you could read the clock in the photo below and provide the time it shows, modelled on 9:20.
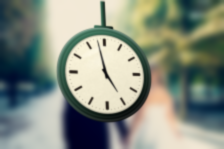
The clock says 4:58
